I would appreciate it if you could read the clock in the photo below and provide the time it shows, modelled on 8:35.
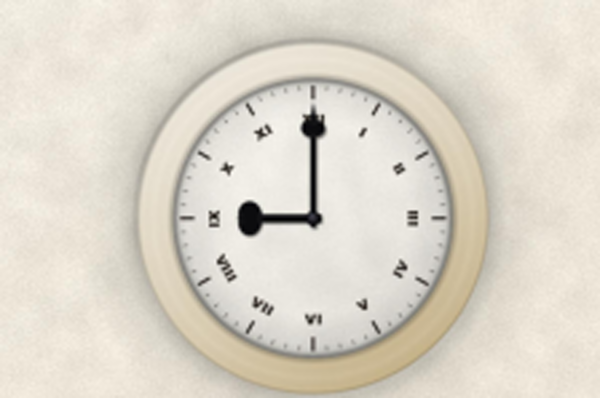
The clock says 9:00
